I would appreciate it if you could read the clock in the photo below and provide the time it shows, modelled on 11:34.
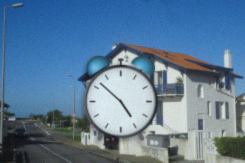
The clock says 4:52
